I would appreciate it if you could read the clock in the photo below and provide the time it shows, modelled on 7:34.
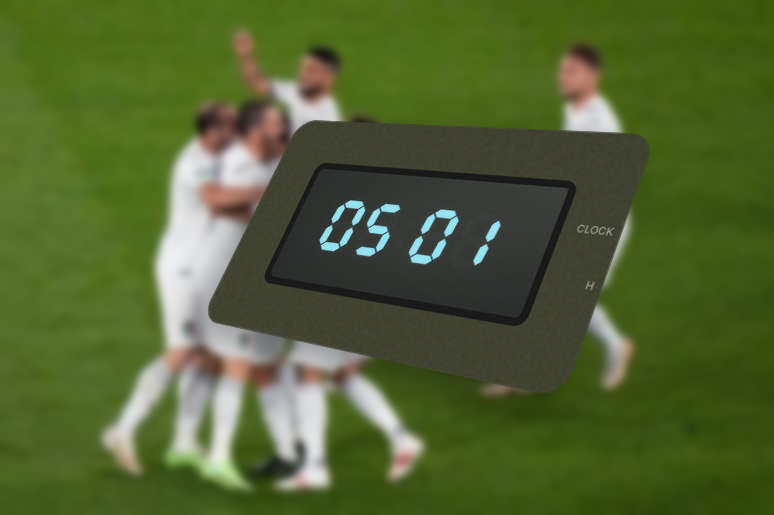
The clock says 5:01
